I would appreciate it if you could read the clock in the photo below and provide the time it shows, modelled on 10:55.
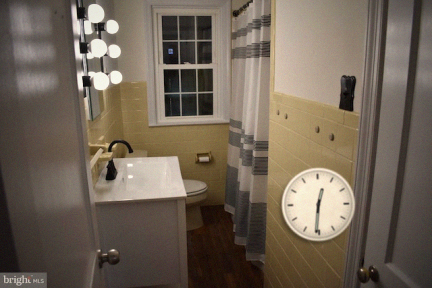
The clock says 12:31
